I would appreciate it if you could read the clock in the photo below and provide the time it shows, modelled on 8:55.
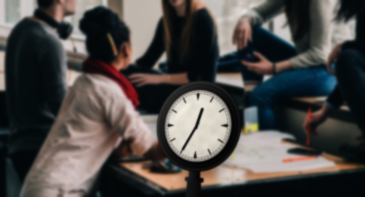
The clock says 12:35
